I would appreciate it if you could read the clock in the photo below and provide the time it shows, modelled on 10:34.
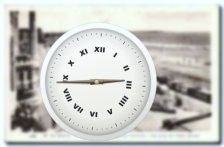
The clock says 2:44
